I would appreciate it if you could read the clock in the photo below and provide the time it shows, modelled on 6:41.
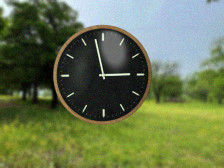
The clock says 2:58
